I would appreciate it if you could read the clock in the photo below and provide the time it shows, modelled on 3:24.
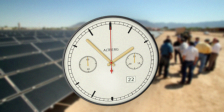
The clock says 1:53
